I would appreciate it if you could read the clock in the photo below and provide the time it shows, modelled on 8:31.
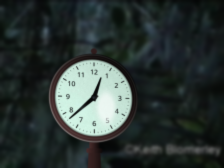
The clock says 12:38
